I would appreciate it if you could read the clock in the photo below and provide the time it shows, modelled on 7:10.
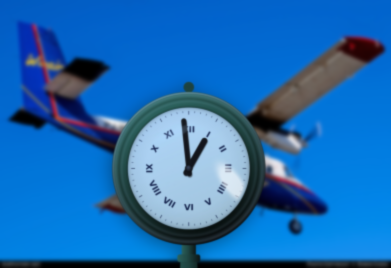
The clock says 12:59
